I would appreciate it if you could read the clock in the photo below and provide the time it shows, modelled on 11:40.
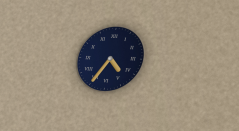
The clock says 4:35
